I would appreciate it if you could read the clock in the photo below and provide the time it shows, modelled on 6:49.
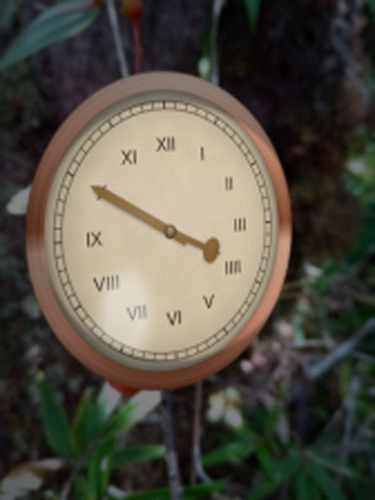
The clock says 3:50
